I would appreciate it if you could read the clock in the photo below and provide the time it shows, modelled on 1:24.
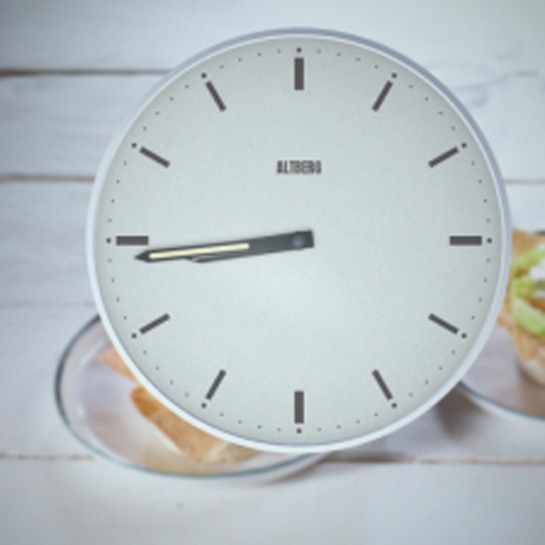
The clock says 8:44
